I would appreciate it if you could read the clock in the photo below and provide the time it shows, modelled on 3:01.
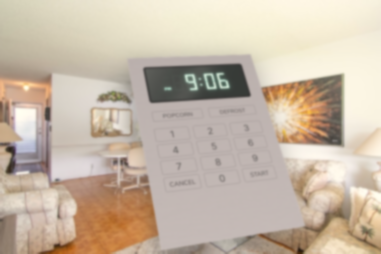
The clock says 9:06
